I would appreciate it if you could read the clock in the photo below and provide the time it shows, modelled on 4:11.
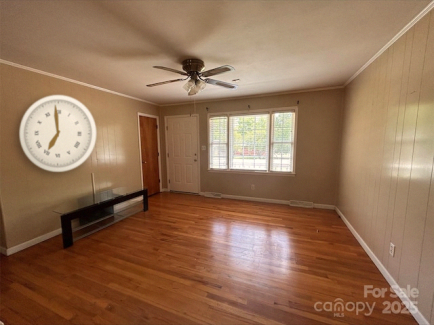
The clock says 6:59
